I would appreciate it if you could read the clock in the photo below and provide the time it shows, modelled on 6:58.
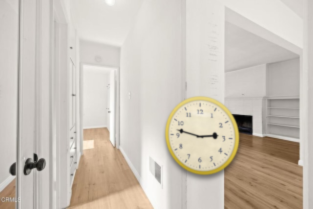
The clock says 2:47
